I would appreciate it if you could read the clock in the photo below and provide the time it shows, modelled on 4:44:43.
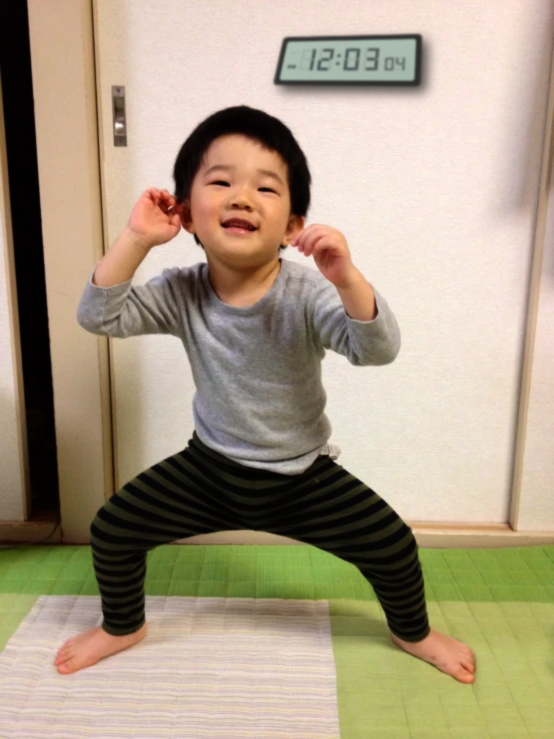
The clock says 12:03:04
